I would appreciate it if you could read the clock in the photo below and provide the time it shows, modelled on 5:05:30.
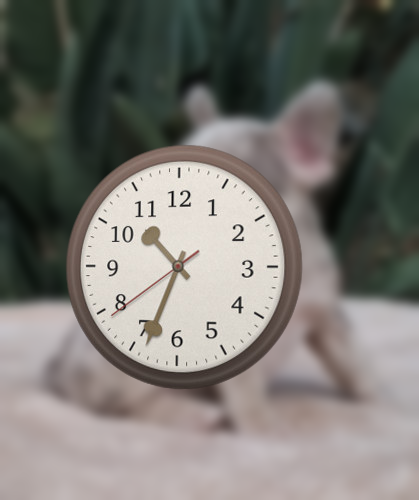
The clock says 10:33:39
